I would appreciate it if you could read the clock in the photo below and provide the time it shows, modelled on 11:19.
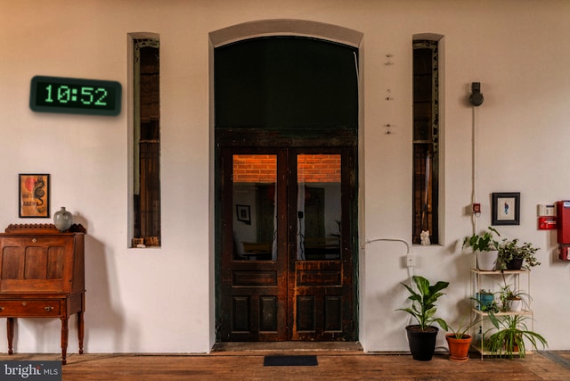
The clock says 10:52
